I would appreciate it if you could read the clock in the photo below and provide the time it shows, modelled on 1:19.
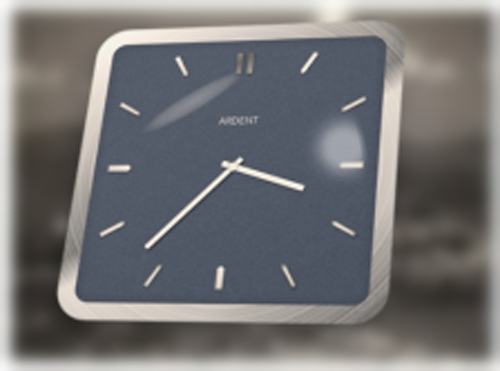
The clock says 3:37
